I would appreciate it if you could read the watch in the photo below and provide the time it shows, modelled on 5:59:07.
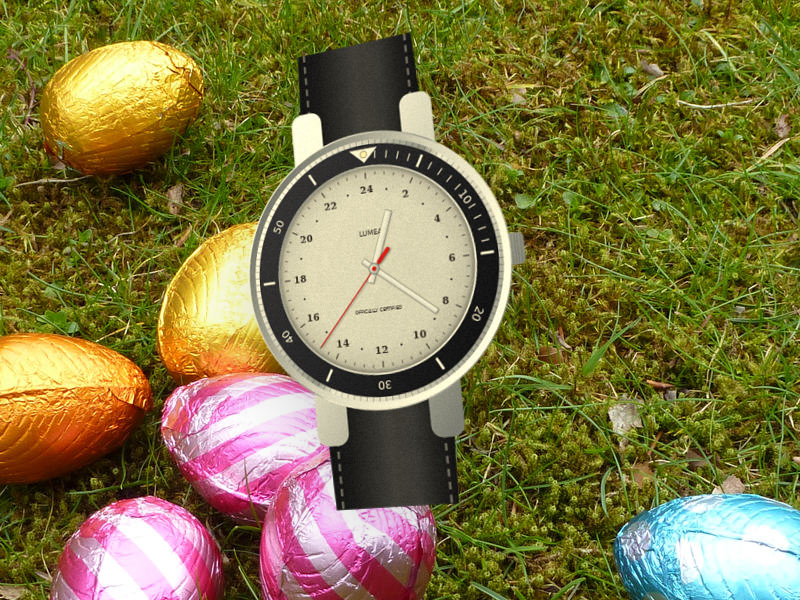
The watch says 1:21:37
